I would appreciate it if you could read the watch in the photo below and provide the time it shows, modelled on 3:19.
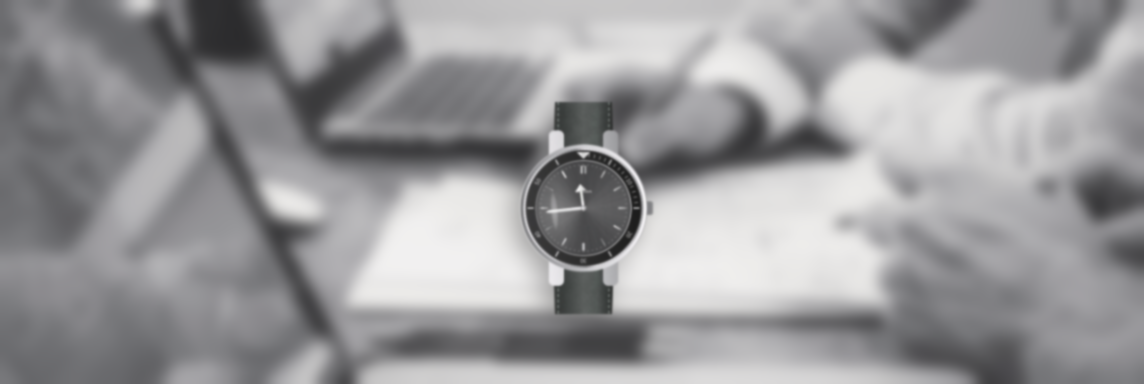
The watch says 11:44
